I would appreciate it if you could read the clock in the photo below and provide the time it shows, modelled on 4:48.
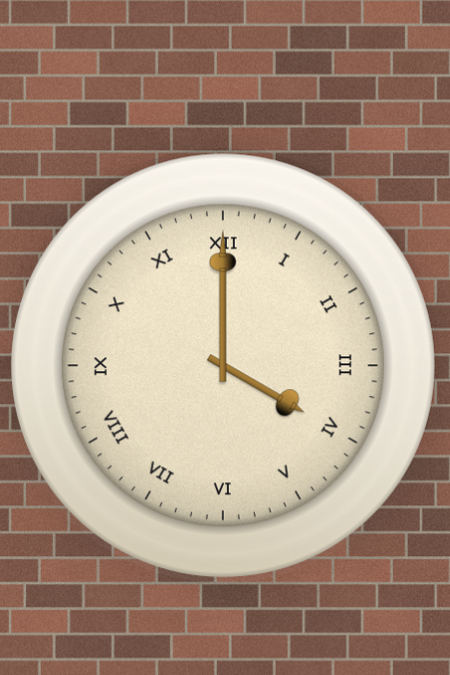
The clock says 4:00
